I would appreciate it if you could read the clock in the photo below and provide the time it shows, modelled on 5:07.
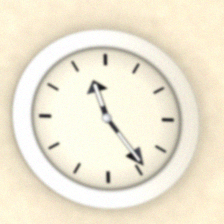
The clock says 11:24
